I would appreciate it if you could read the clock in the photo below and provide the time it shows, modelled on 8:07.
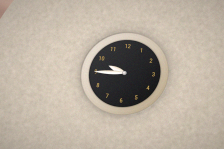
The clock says 9:45
